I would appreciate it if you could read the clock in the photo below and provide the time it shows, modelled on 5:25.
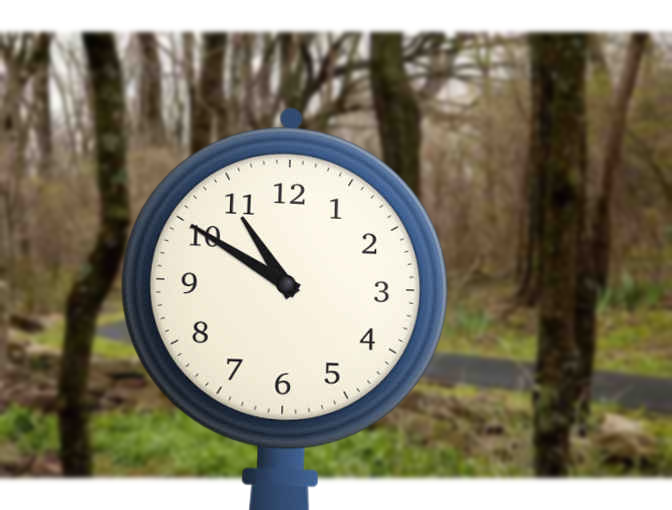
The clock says 10:50
